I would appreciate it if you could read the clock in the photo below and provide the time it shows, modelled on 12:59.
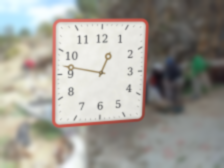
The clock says 12:47
